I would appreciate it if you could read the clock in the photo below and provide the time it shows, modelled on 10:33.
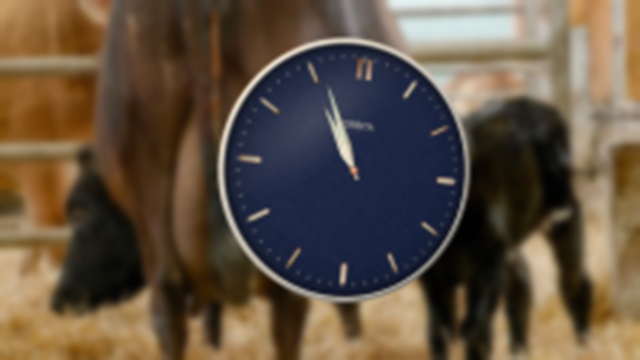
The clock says 10:56
